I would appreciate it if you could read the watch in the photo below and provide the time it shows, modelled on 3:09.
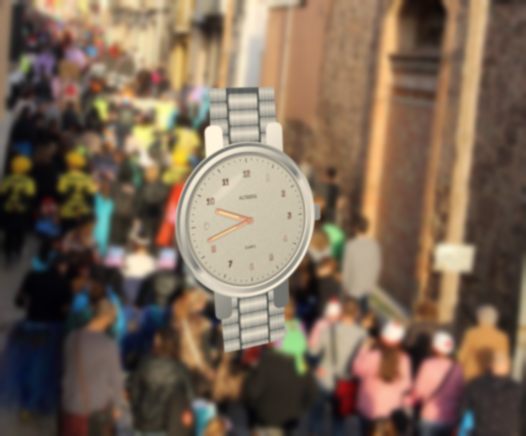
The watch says 9:42
